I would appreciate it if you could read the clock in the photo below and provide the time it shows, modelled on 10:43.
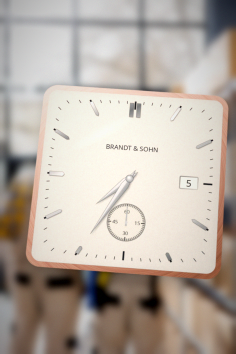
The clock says 7:35
